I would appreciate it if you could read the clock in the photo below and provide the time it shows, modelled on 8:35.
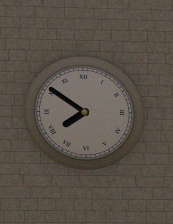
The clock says 7:51
